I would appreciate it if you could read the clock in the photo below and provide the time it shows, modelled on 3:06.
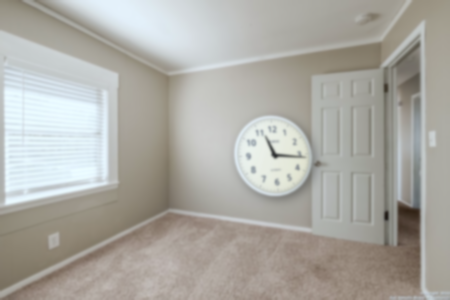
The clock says 11:16
